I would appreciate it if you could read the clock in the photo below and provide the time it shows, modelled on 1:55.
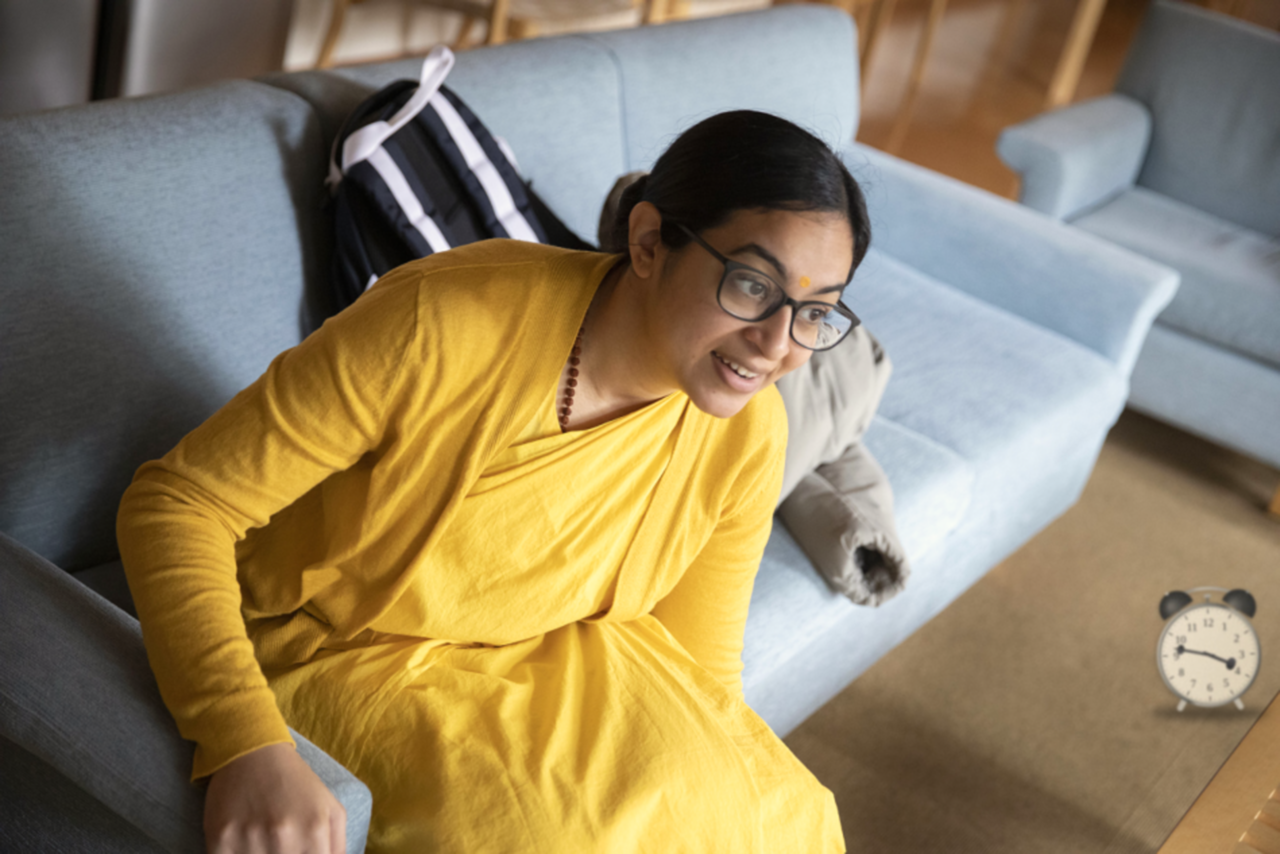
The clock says 3:47
